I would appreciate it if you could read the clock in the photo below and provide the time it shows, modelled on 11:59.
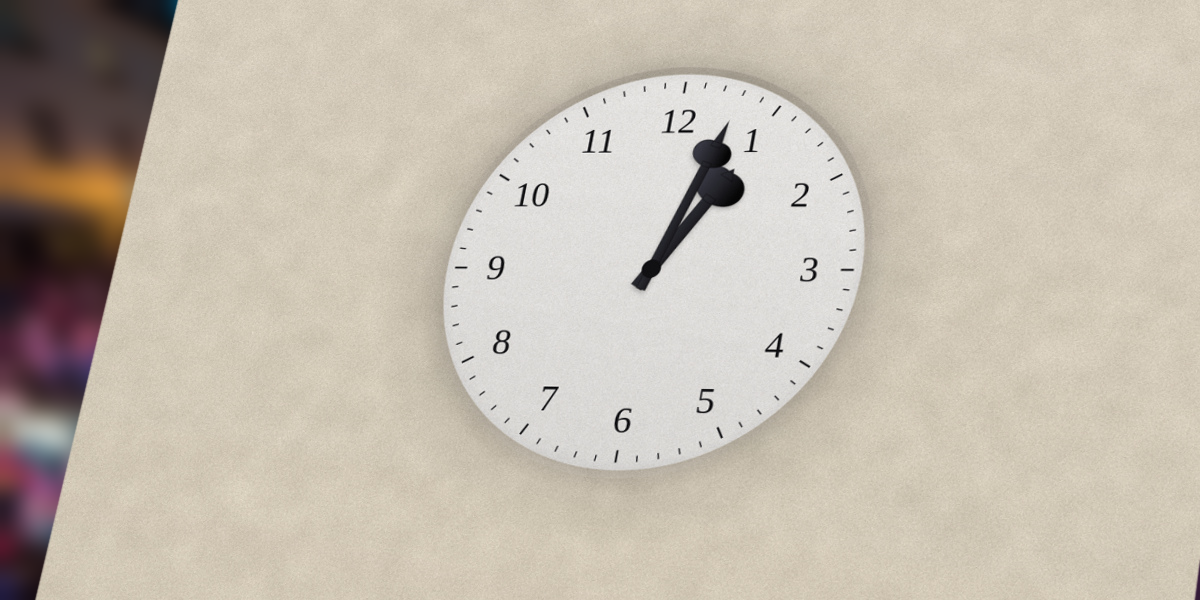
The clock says 1:03
